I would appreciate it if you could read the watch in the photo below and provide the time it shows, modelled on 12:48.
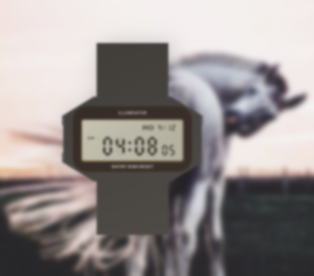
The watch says 4:08
